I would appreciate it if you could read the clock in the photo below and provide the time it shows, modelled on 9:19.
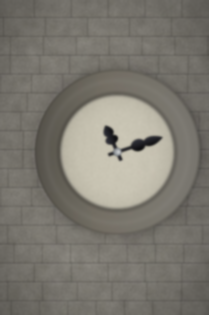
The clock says 11:12
